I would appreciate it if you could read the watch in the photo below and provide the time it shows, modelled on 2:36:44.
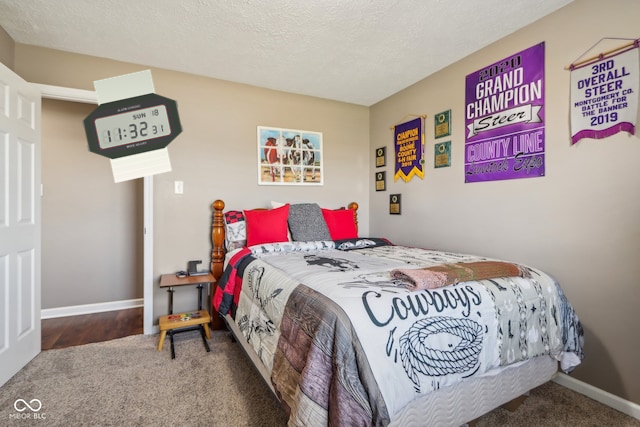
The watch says 11:32:31
